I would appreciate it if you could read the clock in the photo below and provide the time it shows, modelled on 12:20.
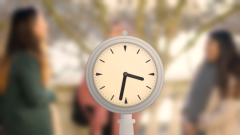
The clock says 3:32
